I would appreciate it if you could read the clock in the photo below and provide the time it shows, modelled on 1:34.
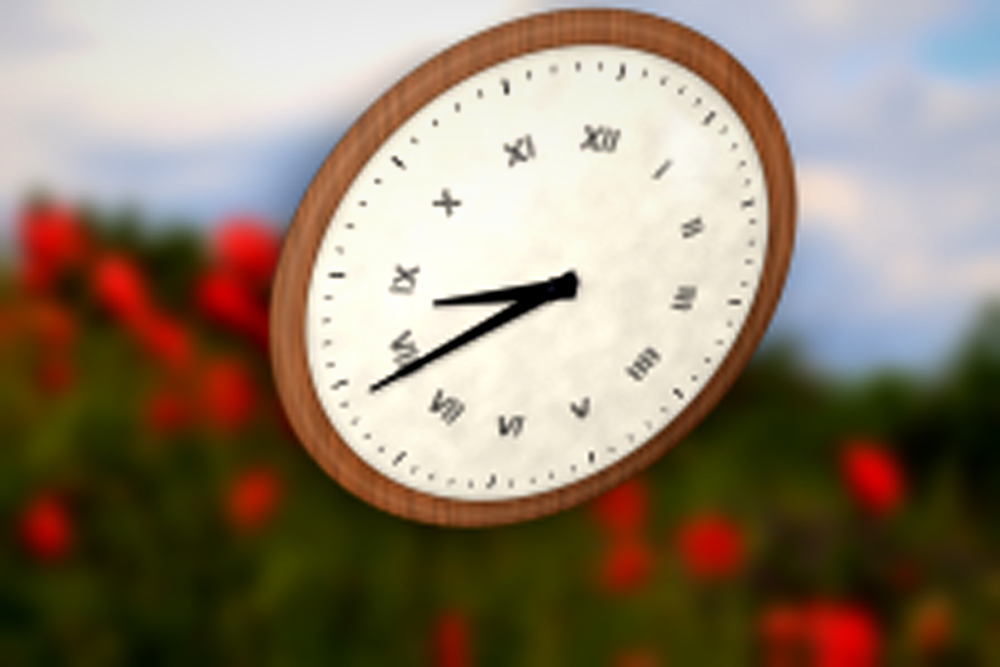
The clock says 8:39
